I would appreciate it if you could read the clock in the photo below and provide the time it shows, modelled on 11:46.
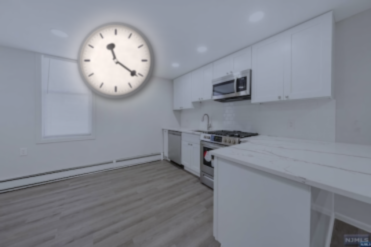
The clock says 11:21
